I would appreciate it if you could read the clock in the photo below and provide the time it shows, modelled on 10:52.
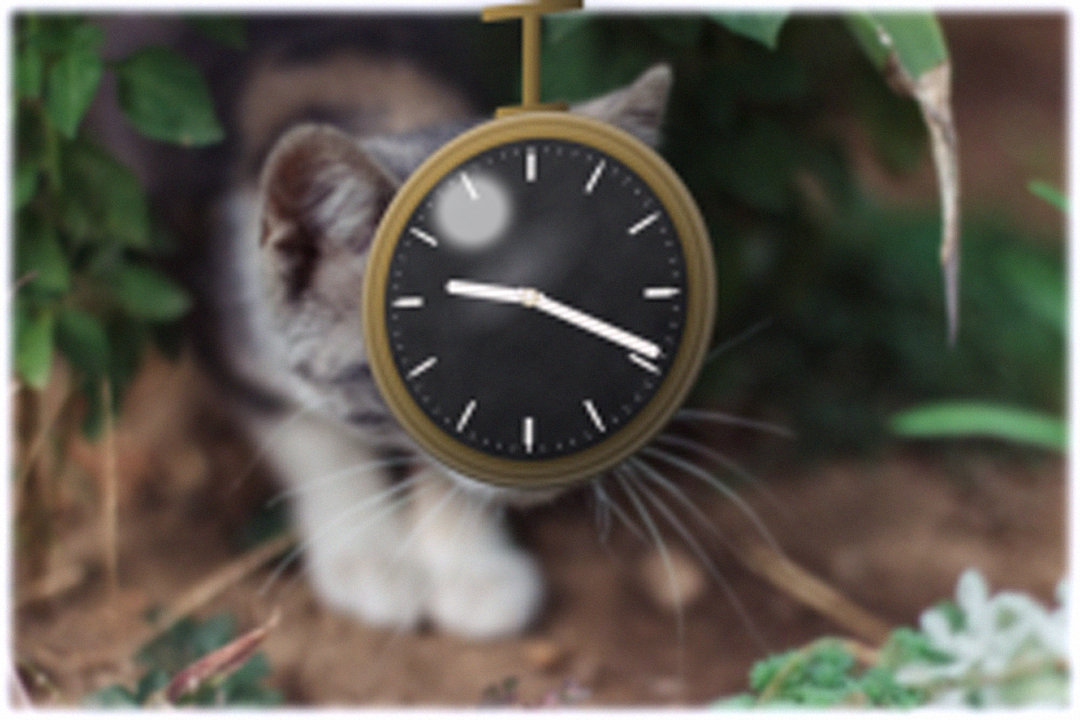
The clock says 9:19
